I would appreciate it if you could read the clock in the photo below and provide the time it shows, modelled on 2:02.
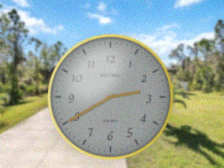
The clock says 2:40
